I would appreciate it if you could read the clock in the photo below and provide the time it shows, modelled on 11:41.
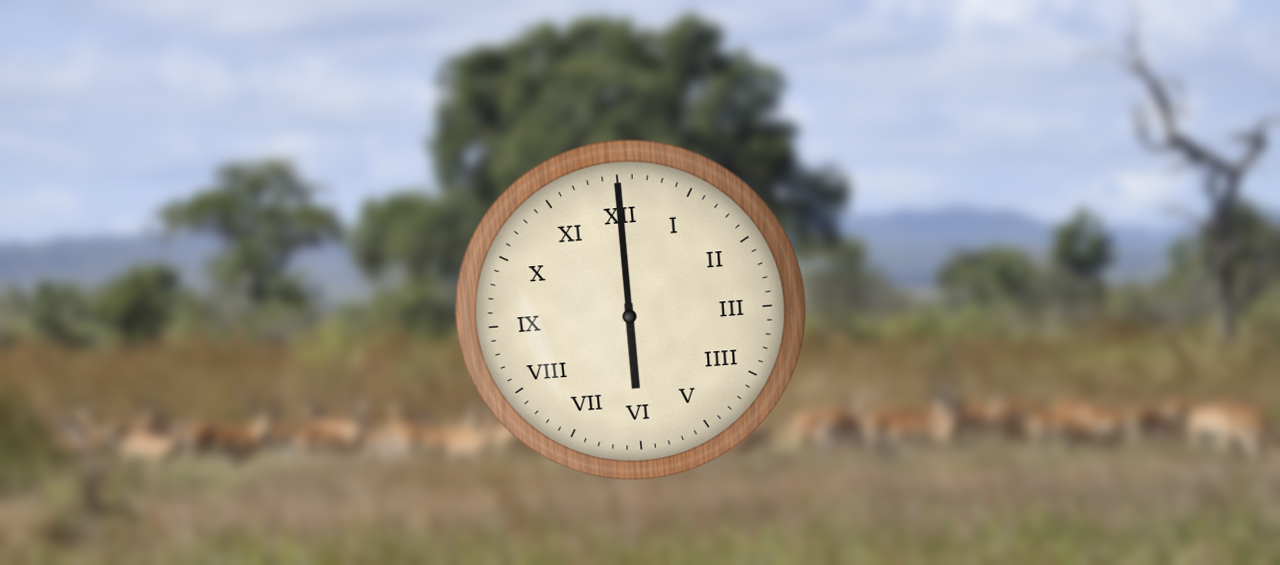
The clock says 6:00
